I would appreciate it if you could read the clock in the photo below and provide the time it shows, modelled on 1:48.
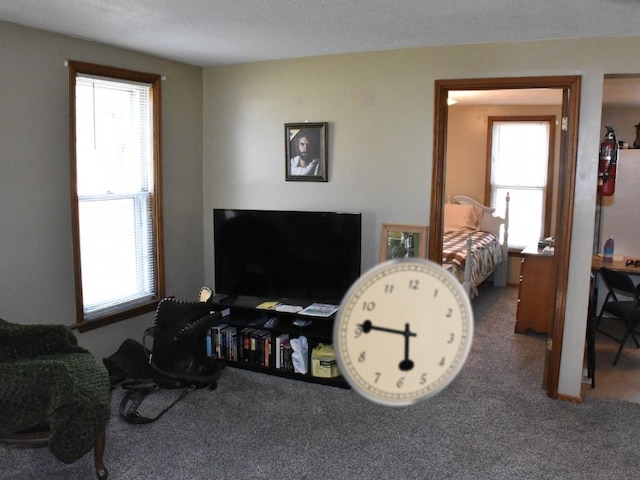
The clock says 5:46
